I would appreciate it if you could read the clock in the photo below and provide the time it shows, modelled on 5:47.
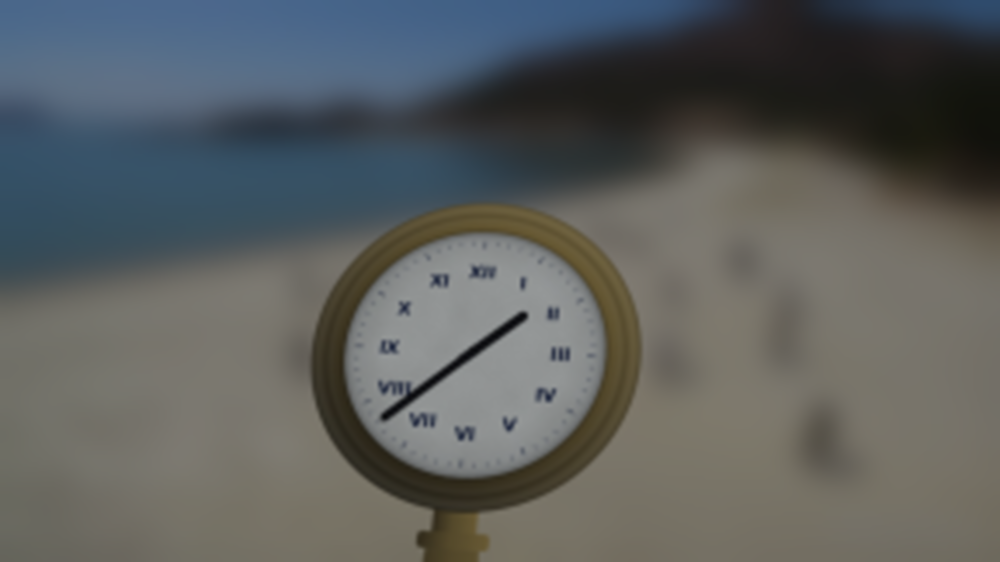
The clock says 1:38
